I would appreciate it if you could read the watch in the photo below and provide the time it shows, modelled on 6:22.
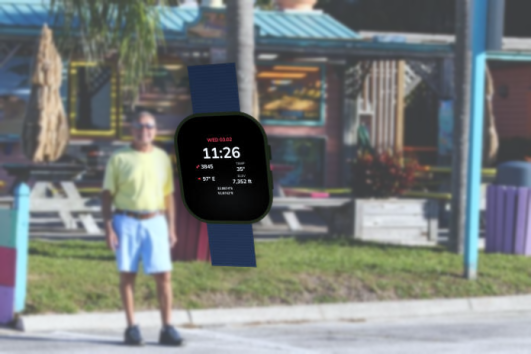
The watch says 11:26
